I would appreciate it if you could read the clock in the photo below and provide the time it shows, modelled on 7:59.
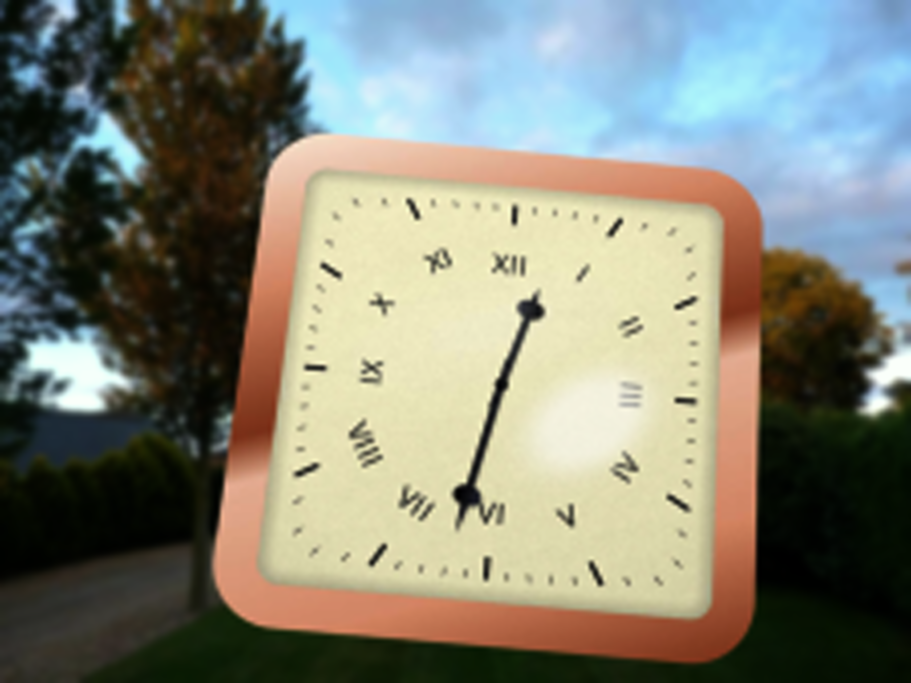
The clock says 12:32
